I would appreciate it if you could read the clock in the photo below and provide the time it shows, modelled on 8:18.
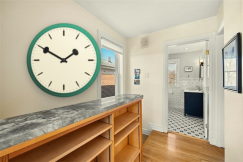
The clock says 1:50
